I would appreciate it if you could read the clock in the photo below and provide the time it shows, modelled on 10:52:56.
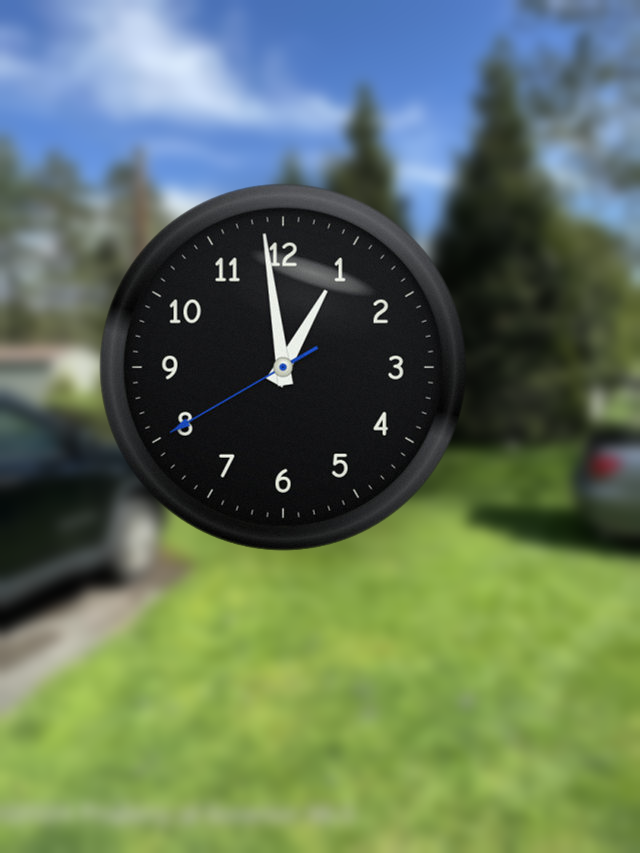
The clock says 12:58:40
